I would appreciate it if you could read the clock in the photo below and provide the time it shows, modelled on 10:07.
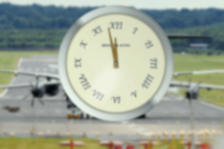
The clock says 11:58
